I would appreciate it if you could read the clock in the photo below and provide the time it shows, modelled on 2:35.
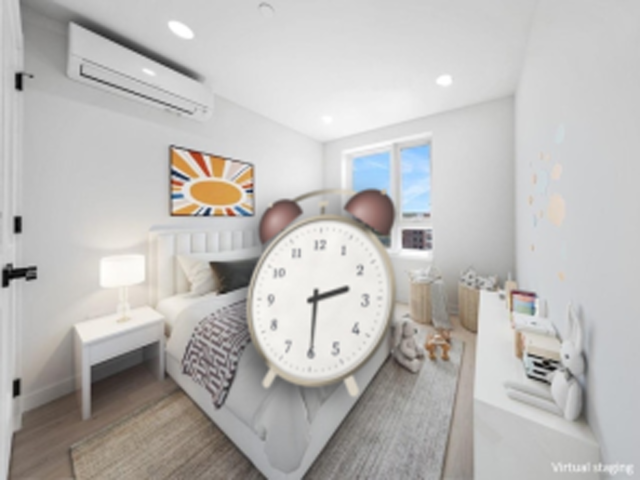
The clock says 2:30
